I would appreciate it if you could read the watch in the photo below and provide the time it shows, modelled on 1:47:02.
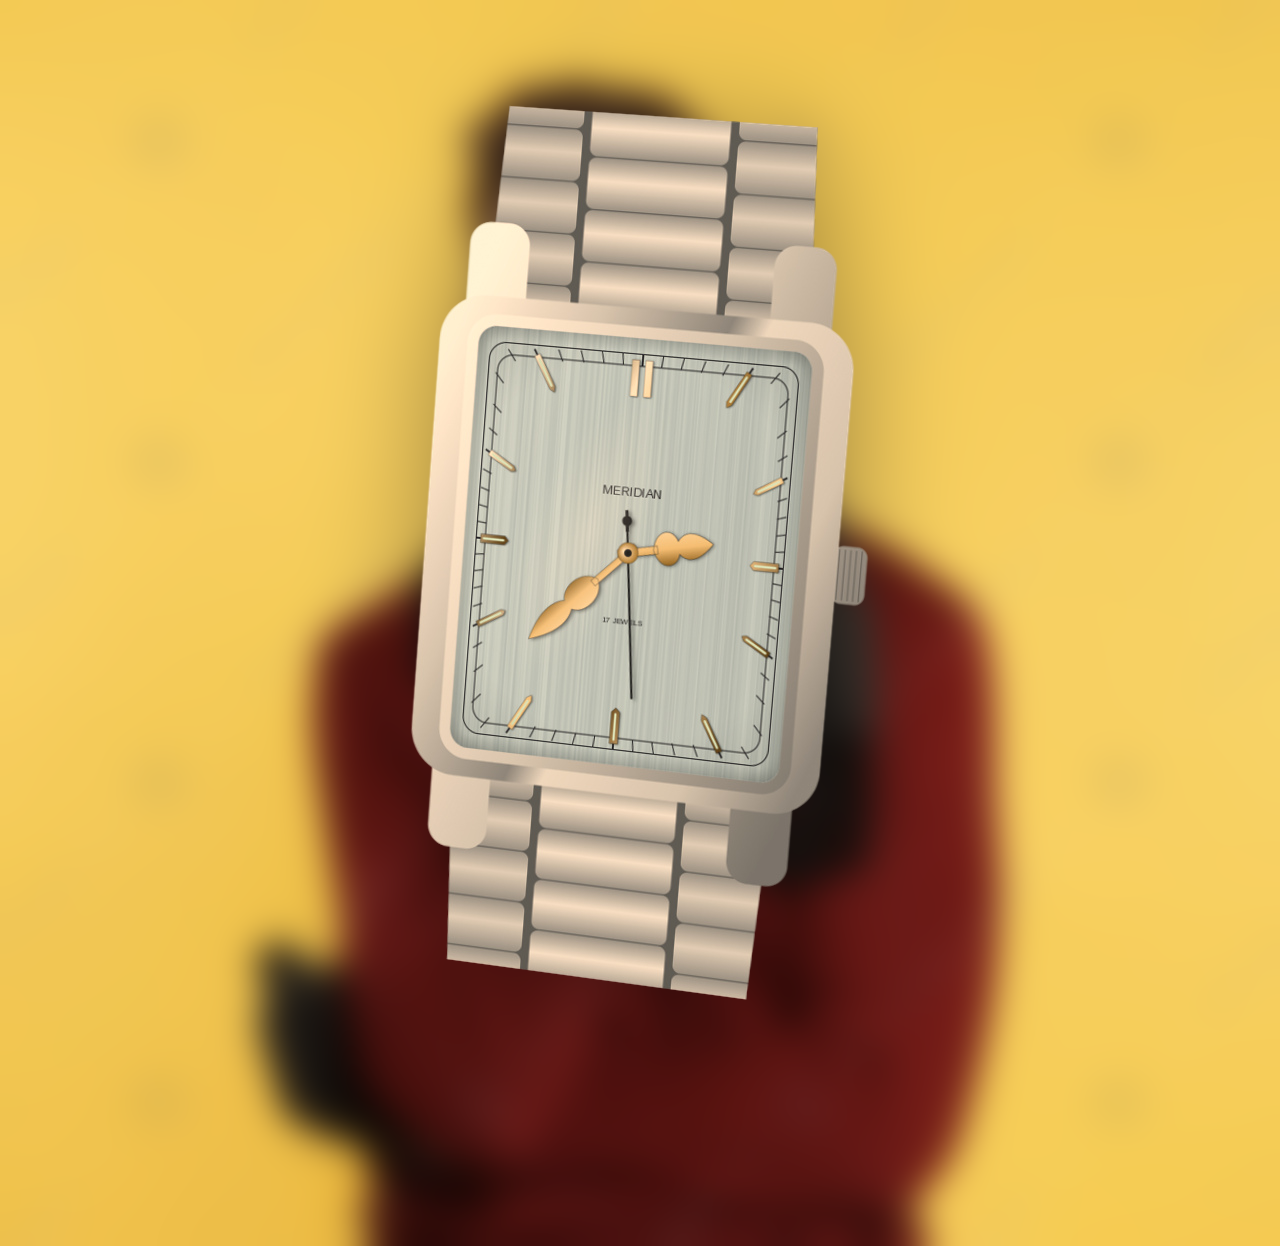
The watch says 2:37:29
